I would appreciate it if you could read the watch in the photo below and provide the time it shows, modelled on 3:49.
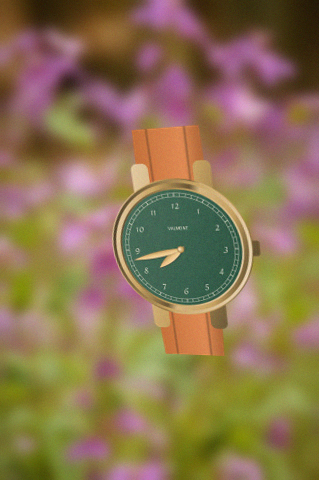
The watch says 7:43
